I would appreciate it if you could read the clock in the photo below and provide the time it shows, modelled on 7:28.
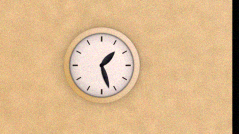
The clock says 1:27
